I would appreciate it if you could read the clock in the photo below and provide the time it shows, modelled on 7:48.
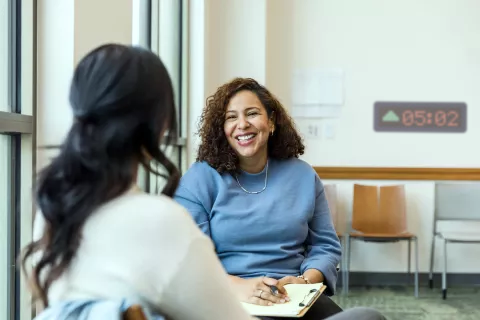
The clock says 5:02
